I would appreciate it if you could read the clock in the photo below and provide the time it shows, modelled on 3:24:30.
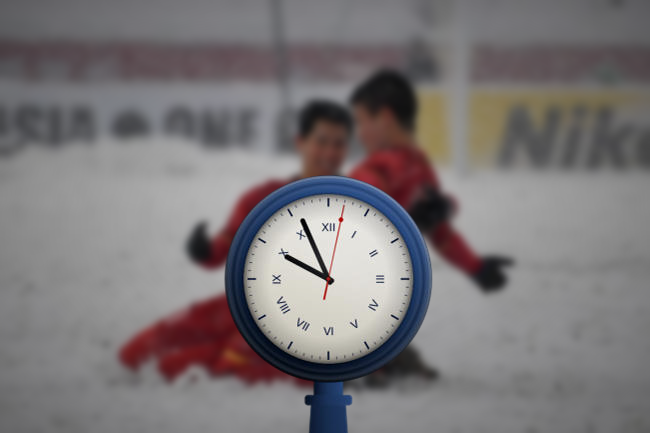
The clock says 9:56:02
